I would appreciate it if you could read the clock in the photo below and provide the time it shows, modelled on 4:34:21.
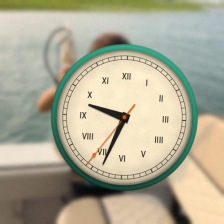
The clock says 9:33:36
